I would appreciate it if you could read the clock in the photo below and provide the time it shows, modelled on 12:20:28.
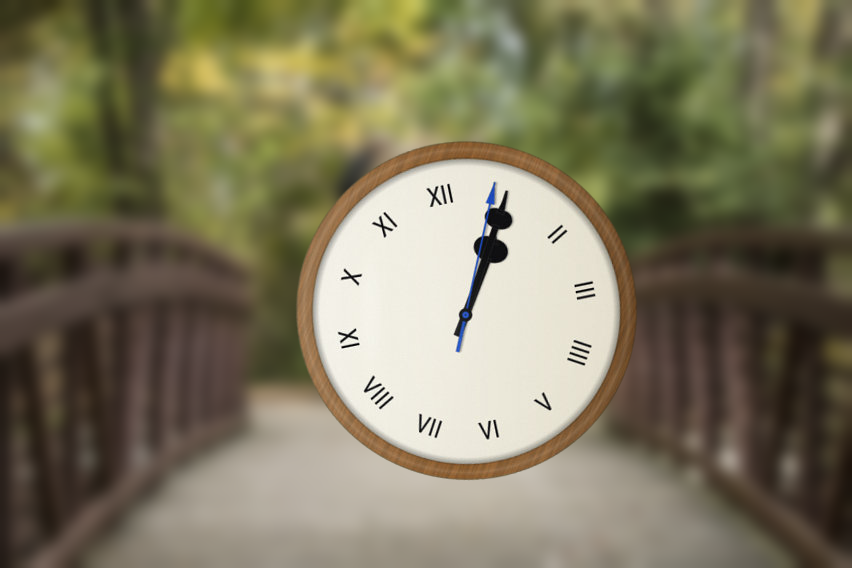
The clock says 1:05:04
